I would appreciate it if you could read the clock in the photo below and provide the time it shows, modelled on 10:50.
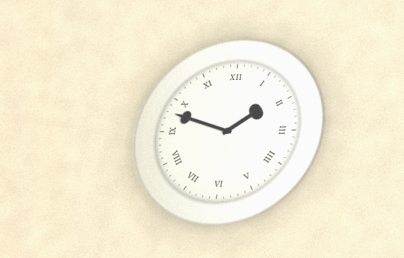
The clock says 1:48
